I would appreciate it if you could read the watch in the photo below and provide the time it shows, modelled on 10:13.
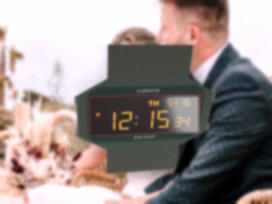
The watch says 12:15
